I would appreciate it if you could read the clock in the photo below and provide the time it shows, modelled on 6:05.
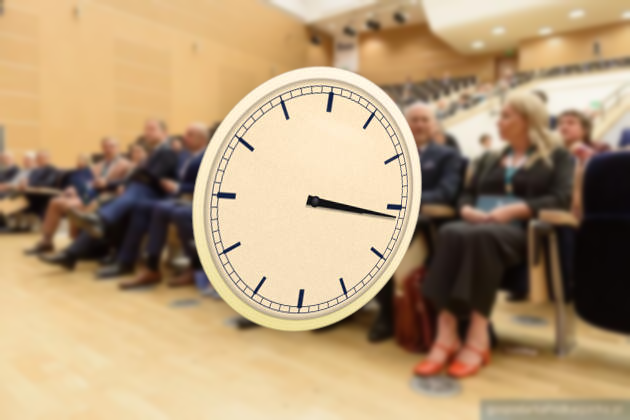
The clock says 3:16
